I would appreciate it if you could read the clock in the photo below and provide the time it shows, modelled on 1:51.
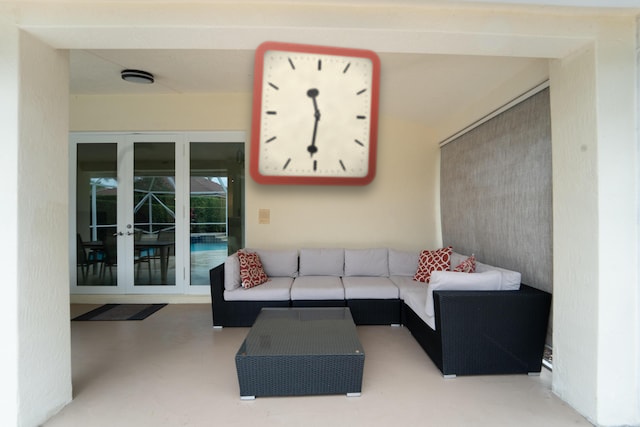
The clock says 11:31
